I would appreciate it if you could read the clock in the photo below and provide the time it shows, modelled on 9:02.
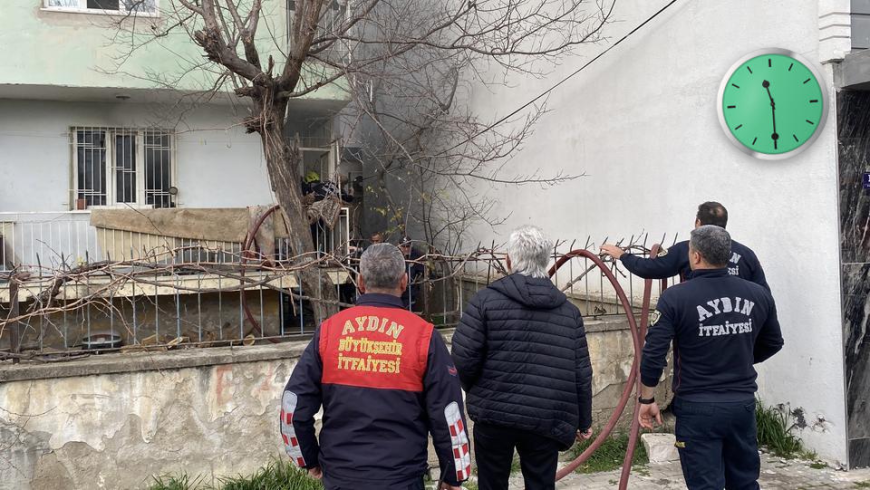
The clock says 11:30
